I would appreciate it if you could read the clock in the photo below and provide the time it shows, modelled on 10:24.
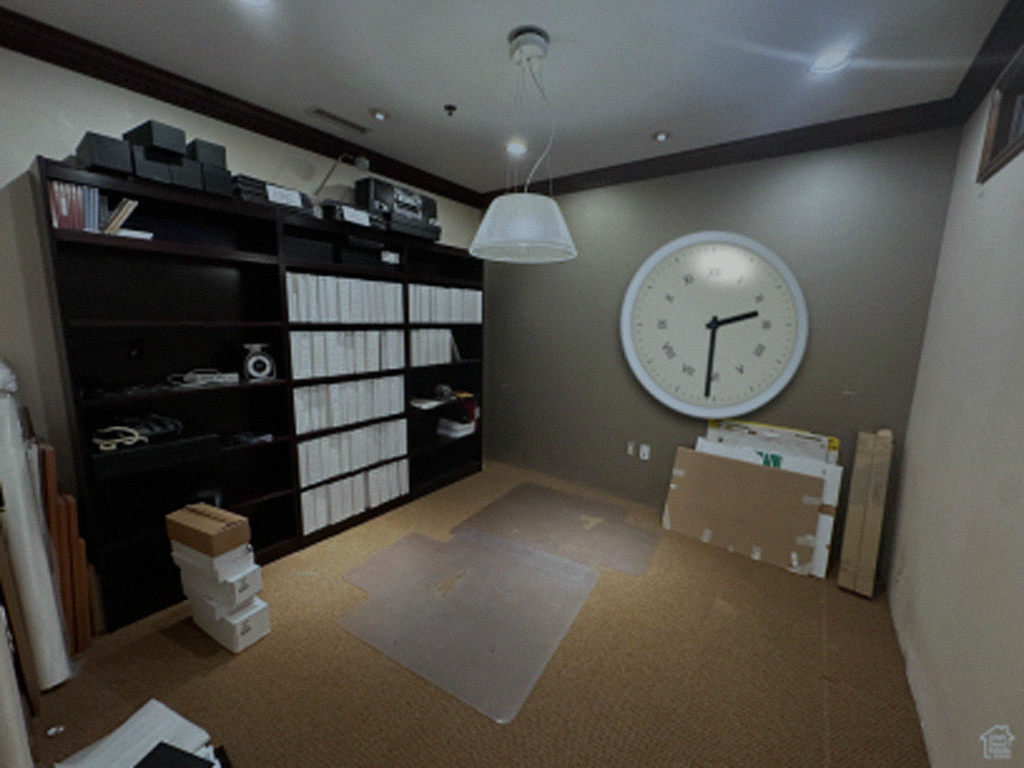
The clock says 2:31
